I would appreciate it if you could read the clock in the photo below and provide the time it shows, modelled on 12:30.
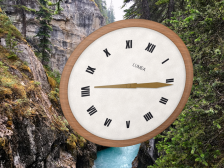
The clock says 8:11
